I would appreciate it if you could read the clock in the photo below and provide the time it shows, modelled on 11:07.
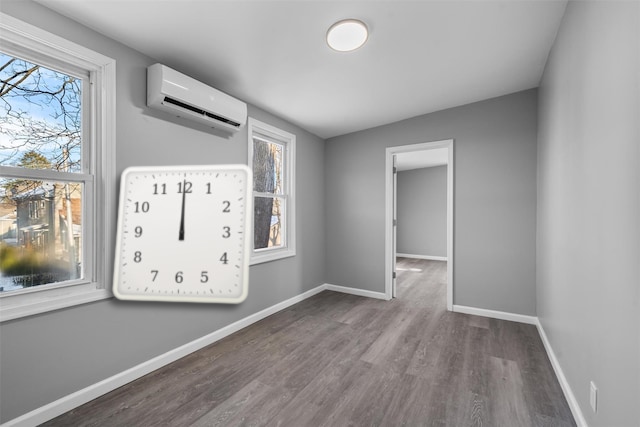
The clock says 12:00
